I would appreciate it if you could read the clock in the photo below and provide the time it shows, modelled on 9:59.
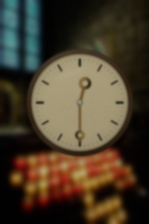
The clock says 12:30
